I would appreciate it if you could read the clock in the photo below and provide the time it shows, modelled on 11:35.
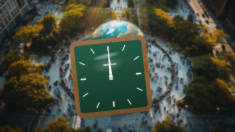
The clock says 12:00
